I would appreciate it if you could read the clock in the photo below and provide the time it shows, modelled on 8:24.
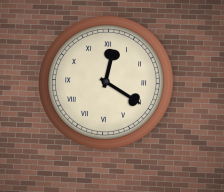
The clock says 12:20
